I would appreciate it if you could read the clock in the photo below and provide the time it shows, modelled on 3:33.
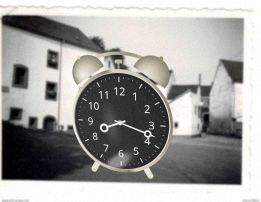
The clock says 8:18
